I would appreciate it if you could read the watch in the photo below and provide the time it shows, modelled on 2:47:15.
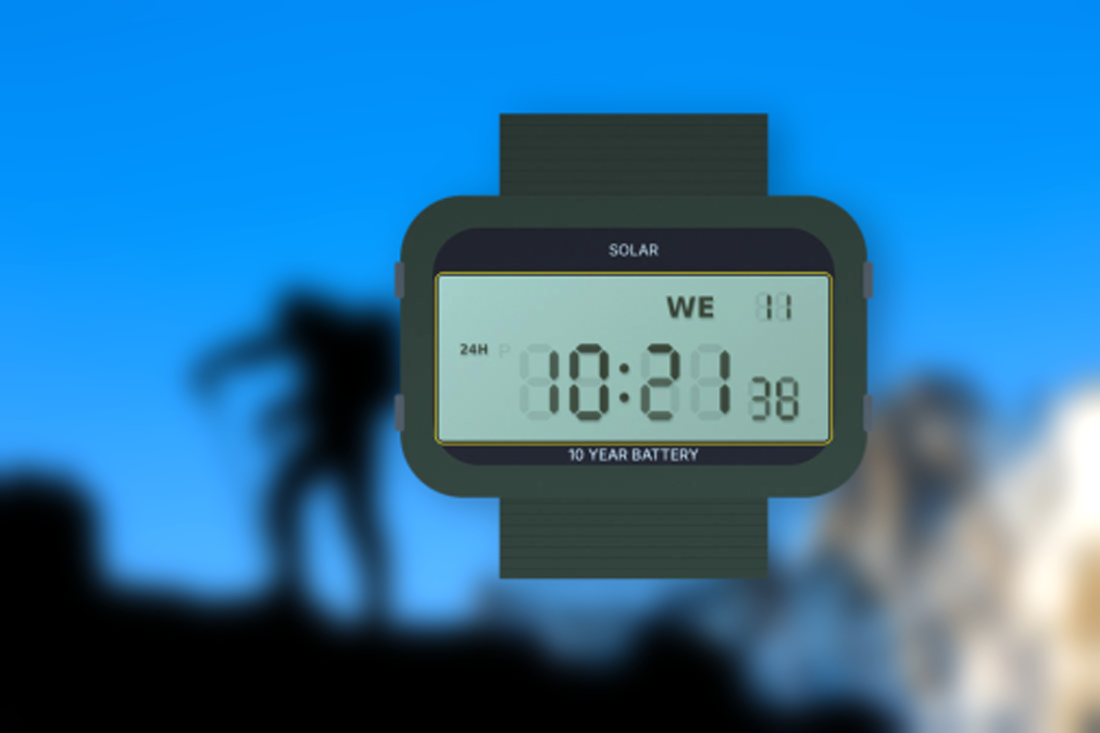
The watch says 10:21:38
